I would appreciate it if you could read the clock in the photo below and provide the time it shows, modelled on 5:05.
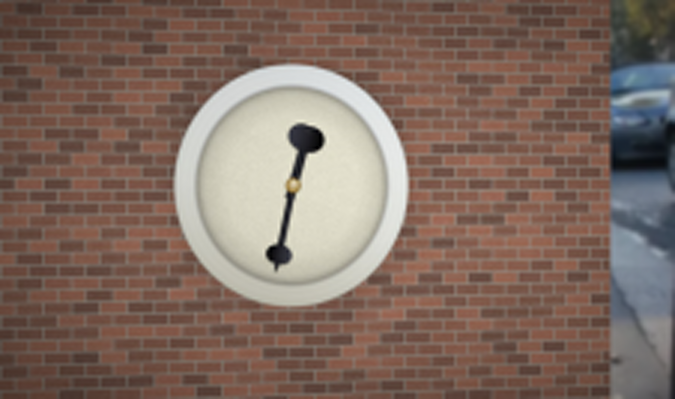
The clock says 12:32
